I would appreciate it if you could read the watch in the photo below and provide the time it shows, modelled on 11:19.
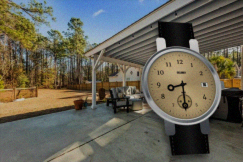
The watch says 8:30
